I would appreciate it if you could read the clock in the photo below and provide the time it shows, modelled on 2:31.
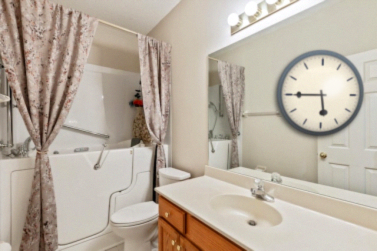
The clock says 5:45
